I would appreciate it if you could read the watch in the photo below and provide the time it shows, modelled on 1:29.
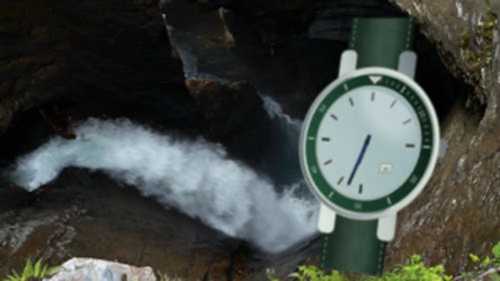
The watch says 6:33
